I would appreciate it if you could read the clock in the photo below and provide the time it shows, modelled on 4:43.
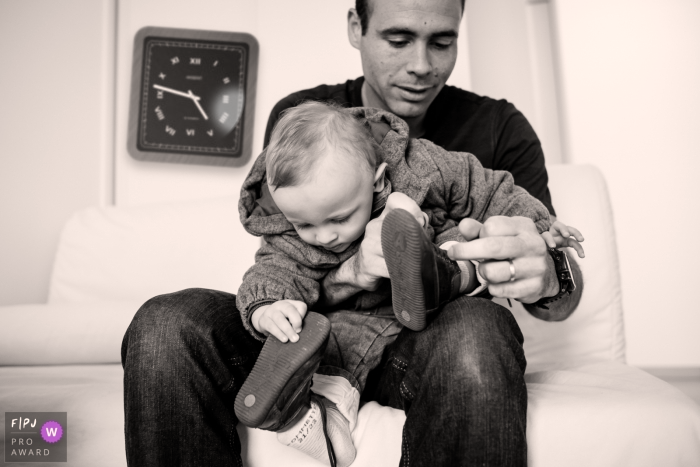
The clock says 4:47
